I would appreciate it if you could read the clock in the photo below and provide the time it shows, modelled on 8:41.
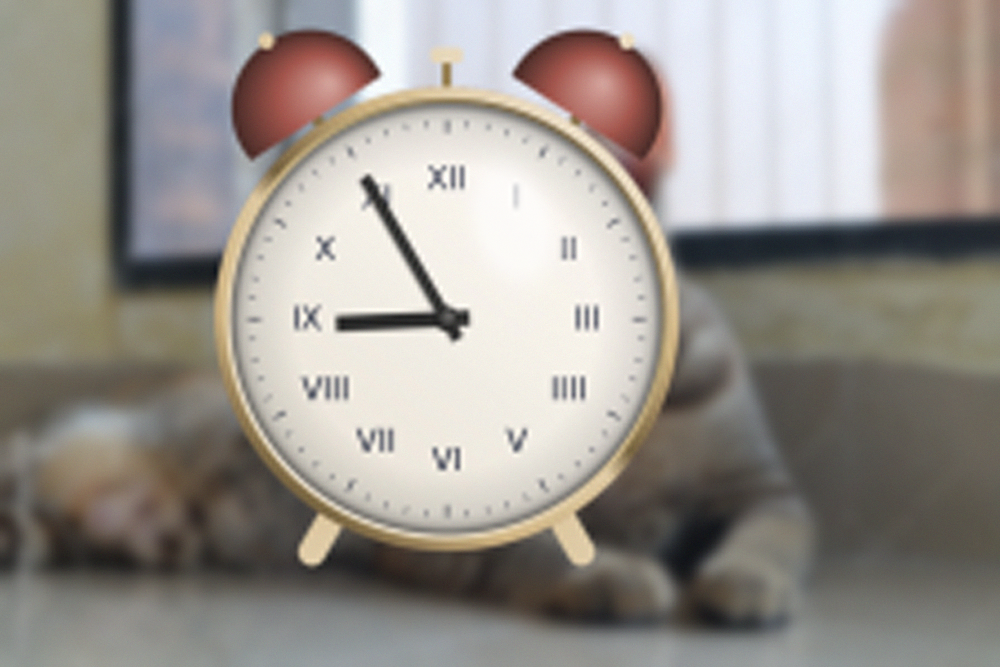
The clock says 8:55
